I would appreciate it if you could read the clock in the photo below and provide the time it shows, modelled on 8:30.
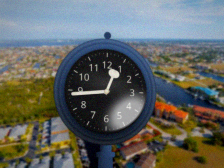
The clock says 12:44
